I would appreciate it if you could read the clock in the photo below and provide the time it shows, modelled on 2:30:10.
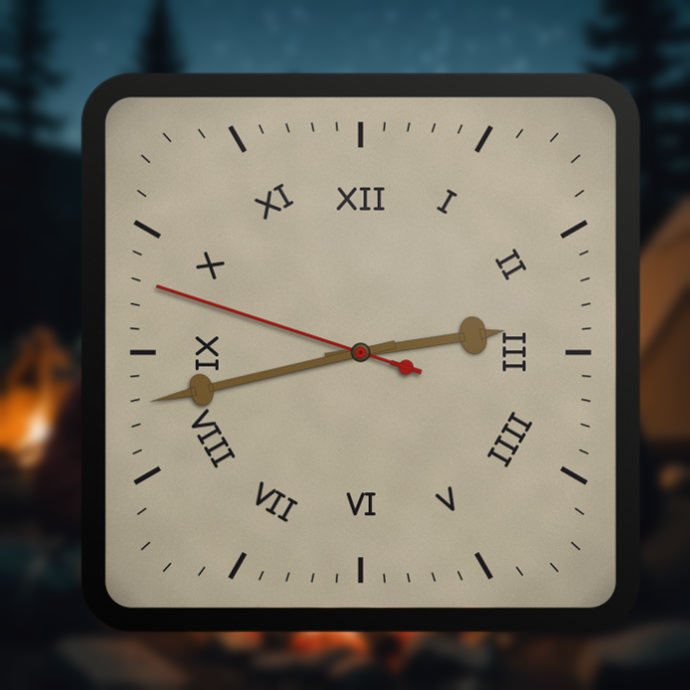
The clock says 2:42:48
